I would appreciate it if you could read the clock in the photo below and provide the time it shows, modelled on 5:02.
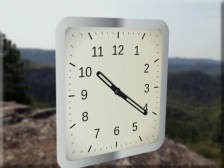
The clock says 10:21
